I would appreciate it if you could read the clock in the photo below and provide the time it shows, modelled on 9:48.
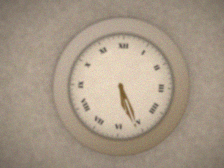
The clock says 5:26
